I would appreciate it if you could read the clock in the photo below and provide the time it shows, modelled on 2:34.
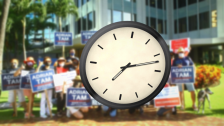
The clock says 7:12
